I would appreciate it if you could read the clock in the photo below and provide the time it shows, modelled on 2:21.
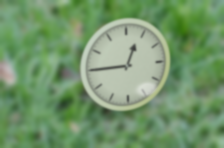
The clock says 12:45
